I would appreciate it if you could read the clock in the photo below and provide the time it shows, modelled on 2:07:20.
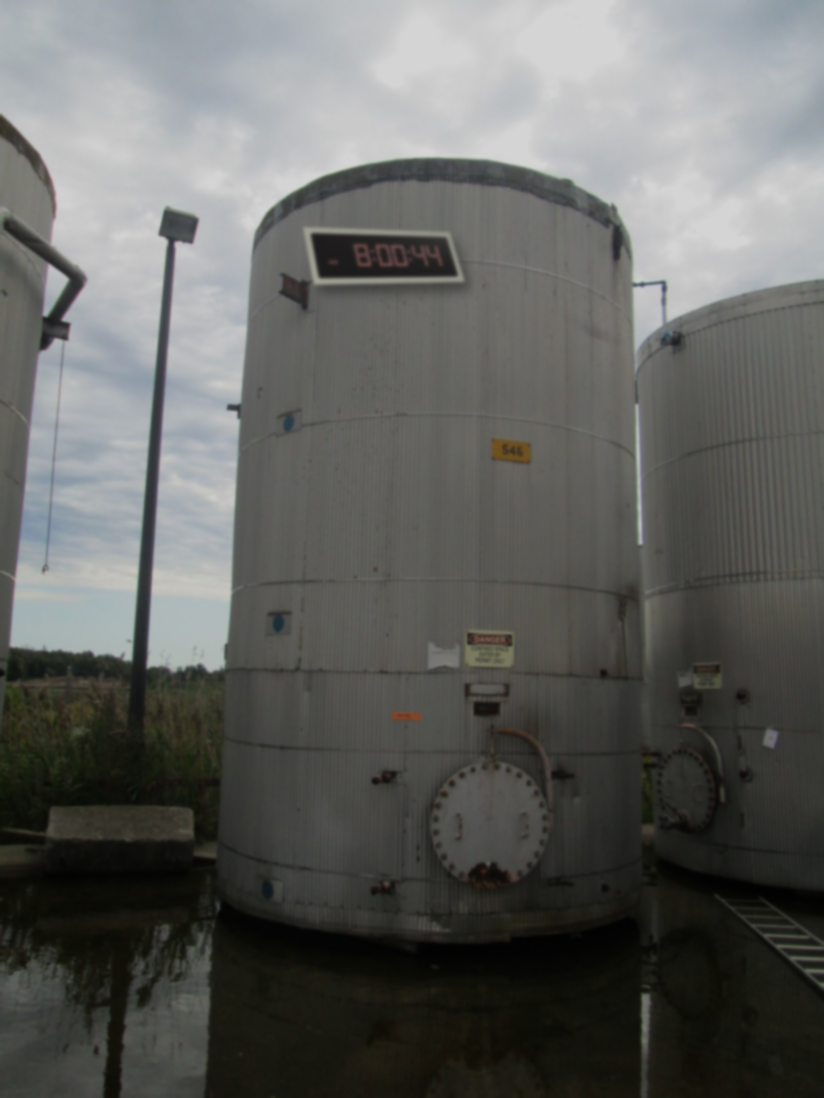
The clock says 8:00:44
